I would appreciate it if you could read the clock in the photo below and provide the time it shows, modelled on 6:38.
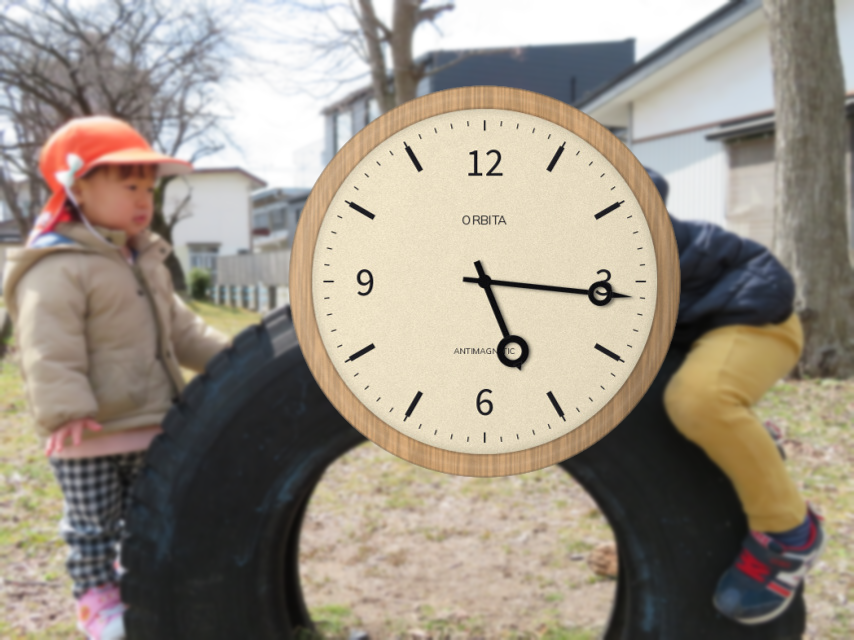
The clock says 5:16
